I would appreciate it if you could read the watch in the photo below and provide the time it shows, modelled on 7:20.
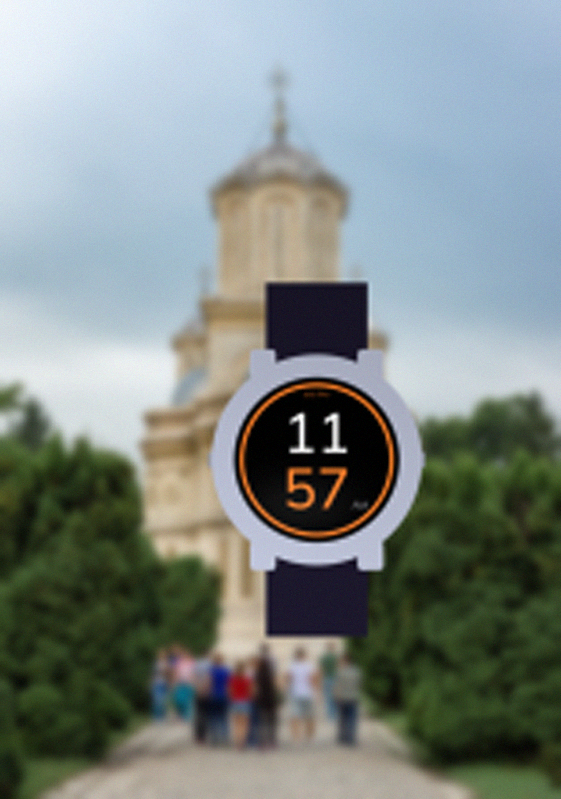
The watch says 11:57
